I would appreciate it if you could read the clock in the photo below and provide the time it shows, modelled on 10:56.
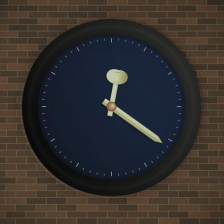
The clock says 12:21
